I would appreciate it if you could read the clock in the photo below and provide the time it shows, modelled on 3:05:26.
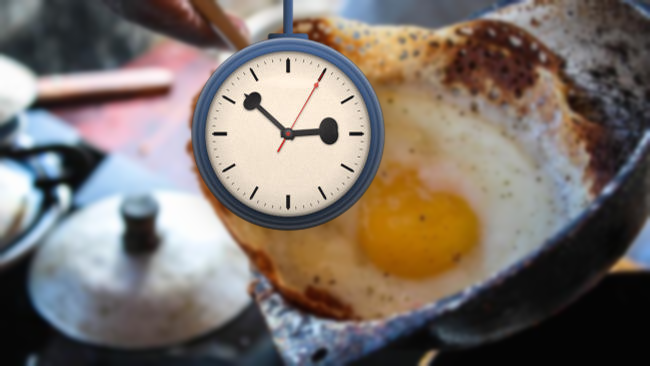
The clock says 2:52:05
